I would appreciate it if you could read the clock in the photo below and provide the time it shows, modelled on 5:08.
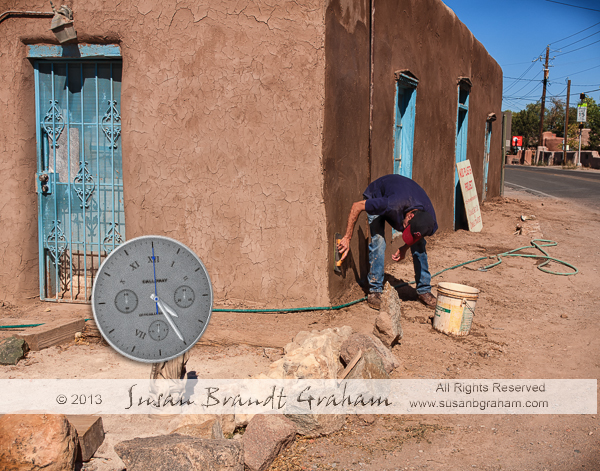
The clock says 4:25
